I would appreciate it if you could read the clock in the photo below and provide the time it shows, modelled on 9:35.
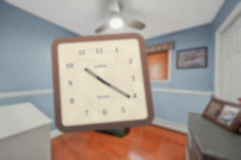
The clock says 10:21
